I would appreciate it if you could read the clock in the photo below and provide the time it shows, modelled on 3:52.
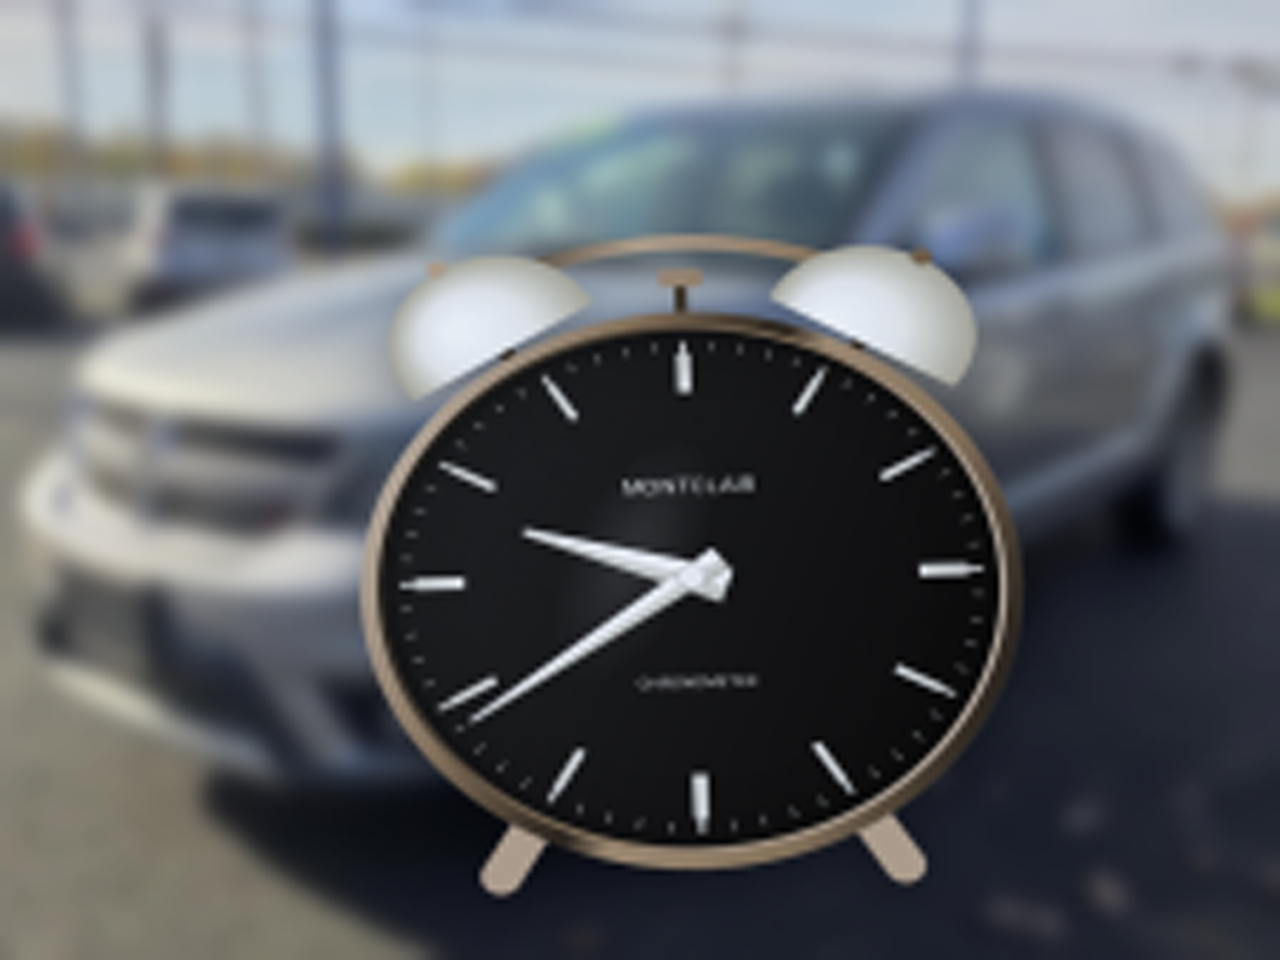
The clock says 9:39
